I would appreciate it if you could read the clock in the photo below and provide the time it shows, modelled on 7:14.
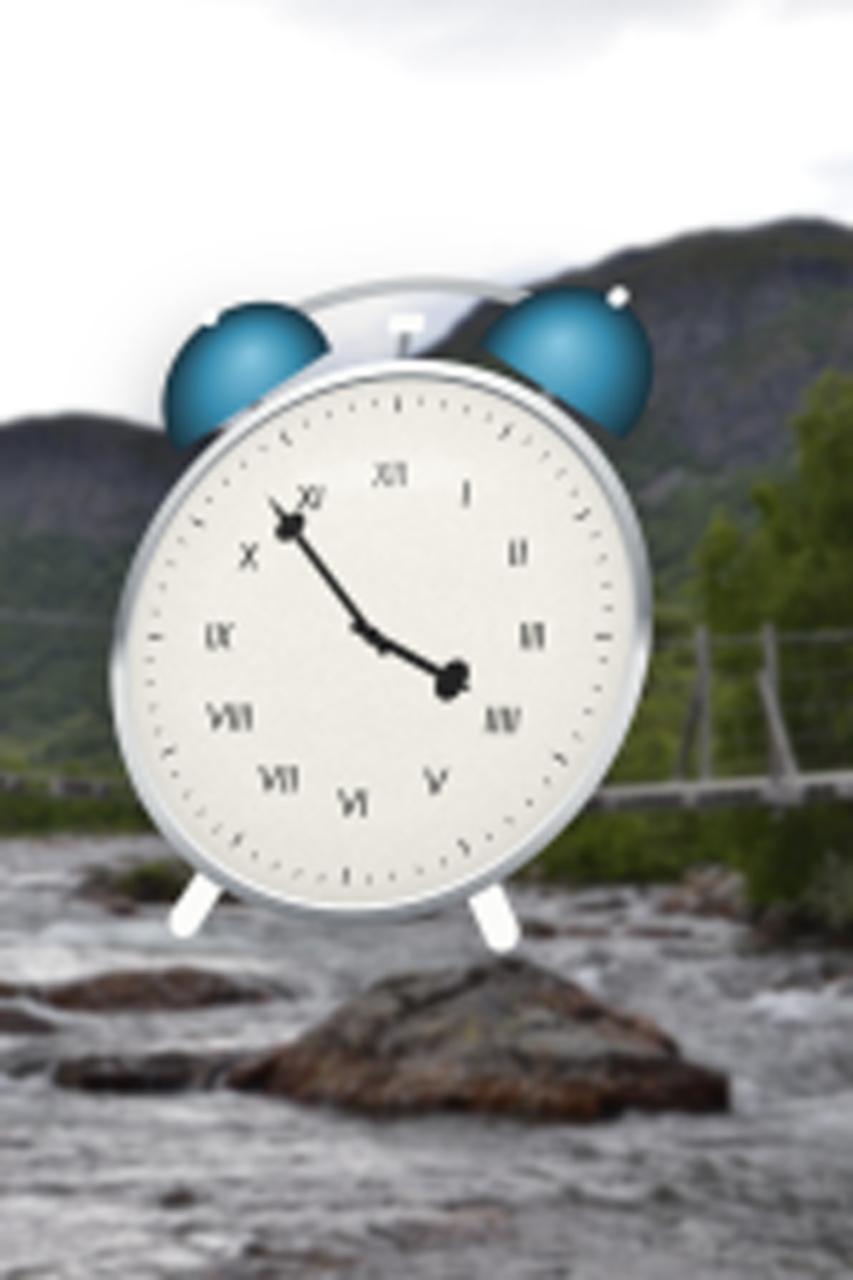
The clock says 3:53
